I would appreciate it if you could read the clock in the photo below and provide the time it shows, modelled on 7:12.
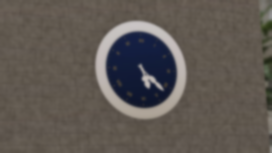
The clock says 5:22
